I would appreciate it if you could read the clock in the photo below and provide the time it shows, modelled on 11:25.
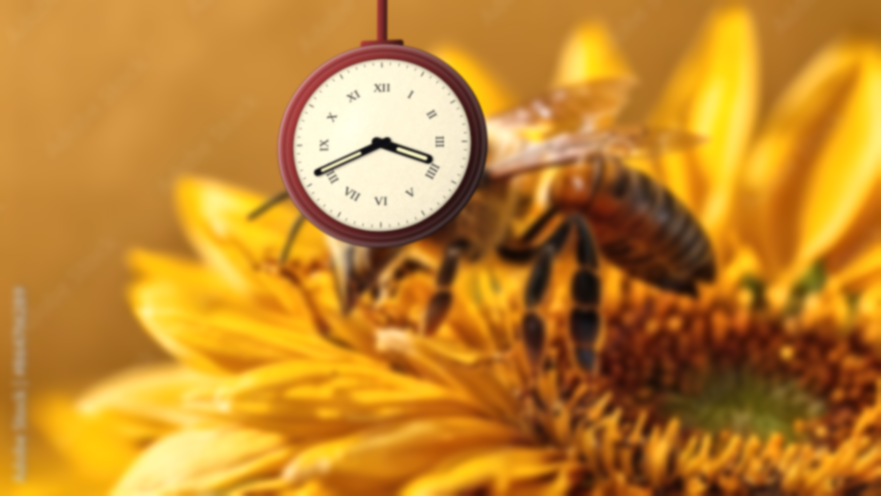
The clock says 3:41
